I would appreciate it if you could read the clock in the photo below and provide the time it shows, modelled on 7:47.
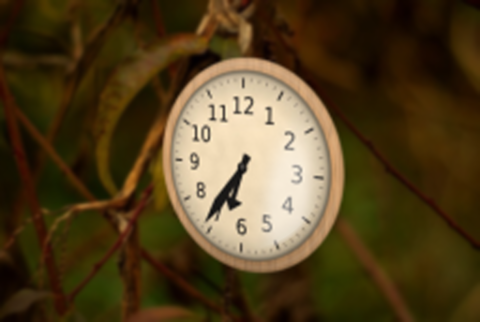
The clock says 6:36
